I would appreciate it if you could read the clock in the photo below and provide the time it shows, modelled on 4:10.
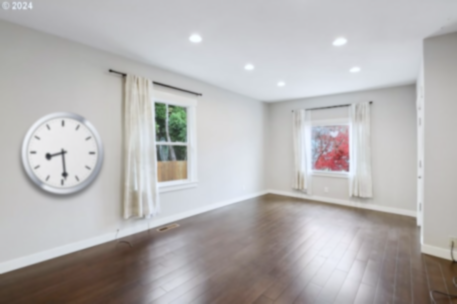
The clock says 8:29
